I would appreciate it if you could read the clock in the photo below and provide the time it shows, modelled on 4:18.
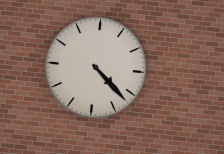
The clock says 4:22
